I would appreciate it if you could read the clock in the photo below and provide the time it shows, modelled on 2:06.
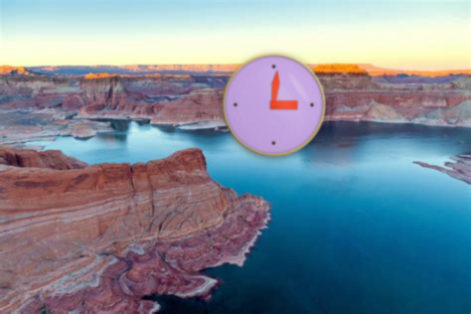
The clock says 3:01
